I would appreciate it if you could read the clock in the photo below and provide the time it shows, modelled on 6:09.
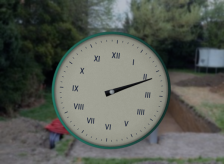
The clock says 2:11
